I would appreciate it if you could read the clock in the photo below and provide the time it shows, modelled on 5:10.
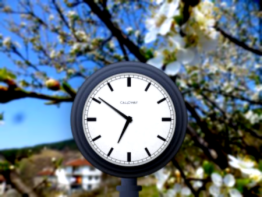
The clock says 6:51
